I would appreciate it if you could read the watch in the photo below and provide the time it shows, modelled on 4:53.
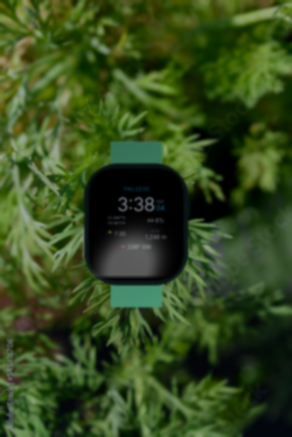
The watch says 3:38
